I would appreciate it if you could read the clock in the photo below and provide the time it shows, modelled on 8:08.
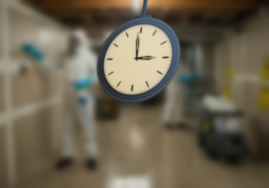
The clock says 2:59
